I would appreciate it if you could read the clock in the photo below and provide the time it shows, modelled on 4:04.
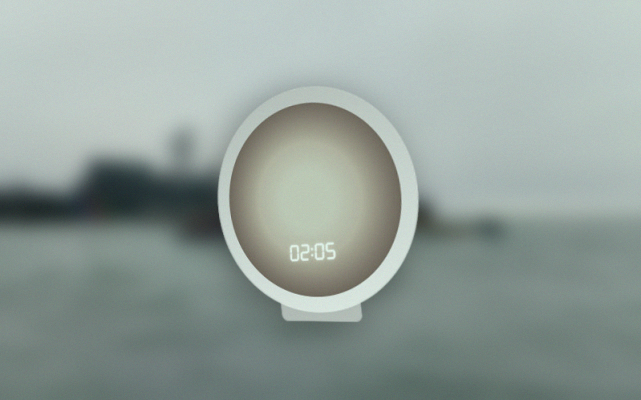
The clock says 2:05
